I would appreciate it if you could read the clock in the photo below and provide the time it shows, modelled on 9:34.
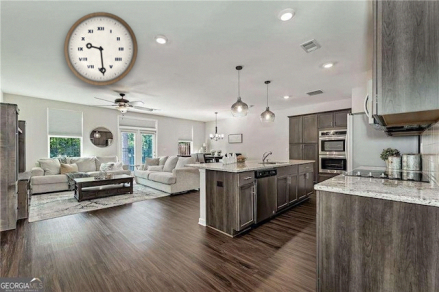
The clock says 9:29
